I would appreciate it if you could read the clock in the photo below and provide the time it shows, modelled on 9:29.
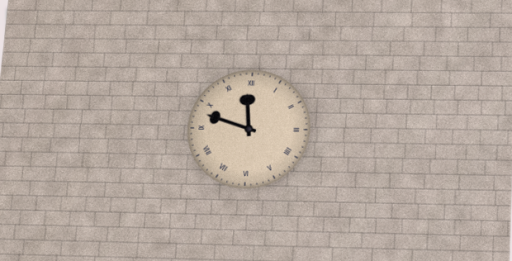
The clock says 11:48
